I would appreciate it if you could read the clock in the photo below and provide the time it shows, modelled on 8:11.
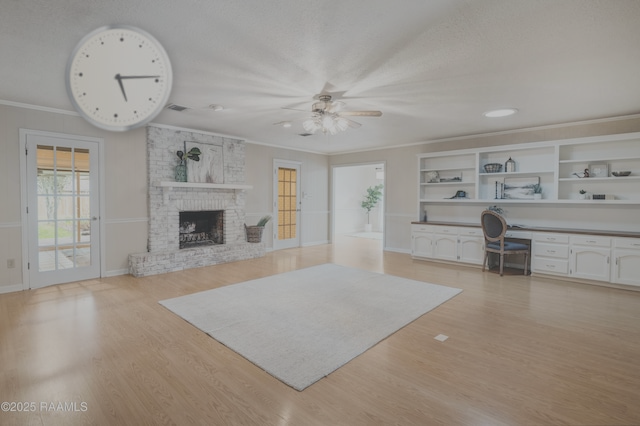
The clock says 5:14
